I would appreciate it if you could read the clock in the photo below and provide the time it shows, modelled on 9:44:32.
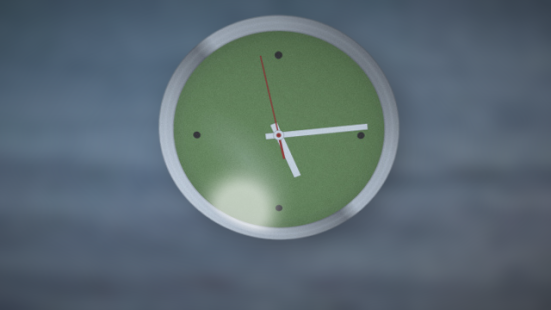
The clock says 5:13:58
